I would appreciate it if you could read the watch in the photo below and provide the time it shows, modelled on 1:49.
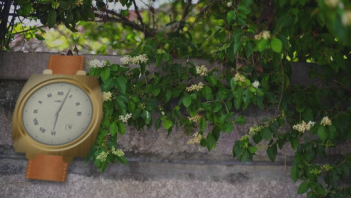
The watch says 6:03
